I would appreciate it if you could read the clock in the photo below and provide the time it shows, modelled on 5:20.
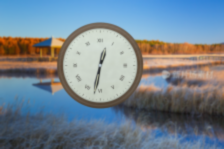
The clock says 12:32
